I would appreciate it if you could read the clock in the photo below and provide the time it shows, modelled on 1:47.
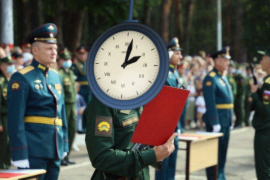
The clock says 2:02
